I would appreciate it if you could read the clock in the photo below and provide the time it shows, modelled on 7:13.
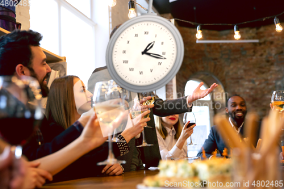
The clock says 1:17
